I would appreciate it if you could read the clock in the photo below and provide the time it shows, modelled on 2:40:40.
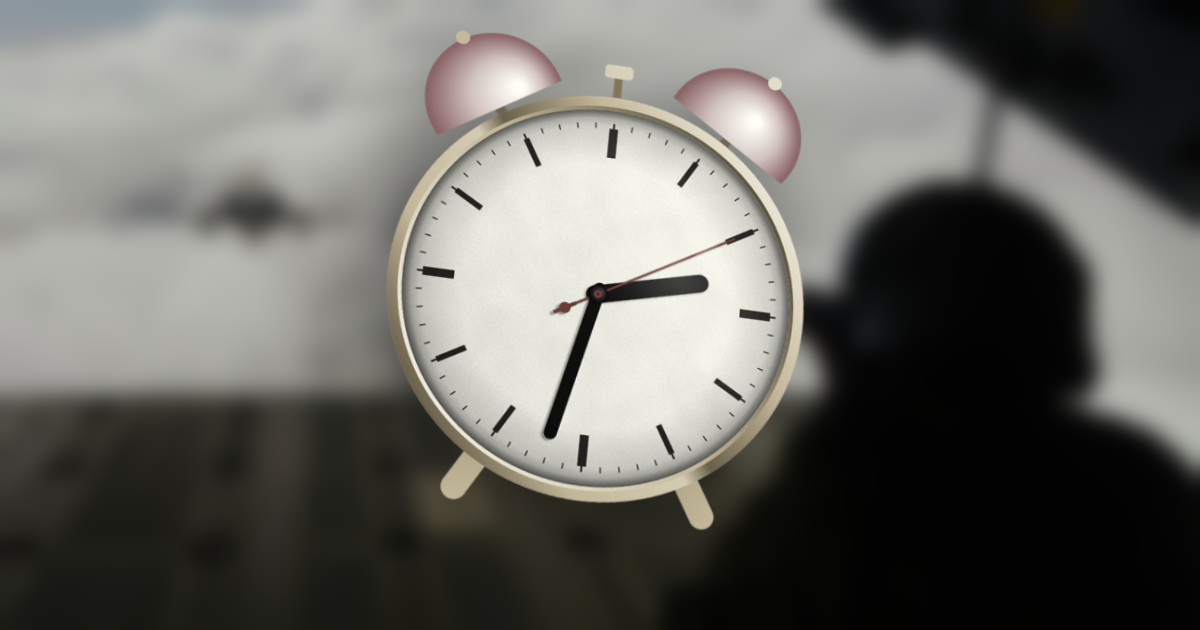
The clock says 2:32:10
